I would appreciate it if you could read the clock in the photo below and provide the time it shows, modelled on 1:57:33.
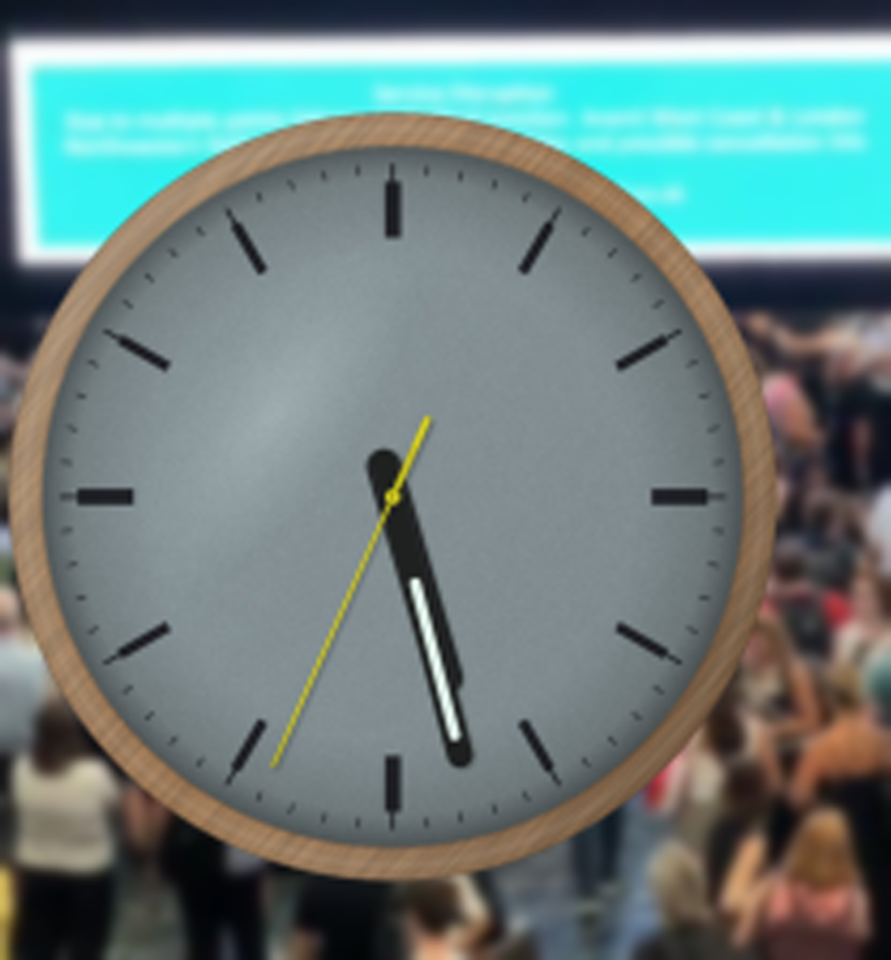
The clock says 5:27:34
